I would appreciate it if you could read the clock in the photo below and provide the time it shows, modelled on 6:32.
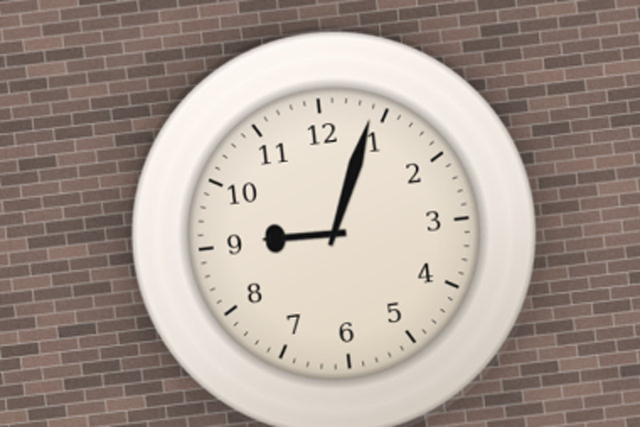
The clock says 9:04
